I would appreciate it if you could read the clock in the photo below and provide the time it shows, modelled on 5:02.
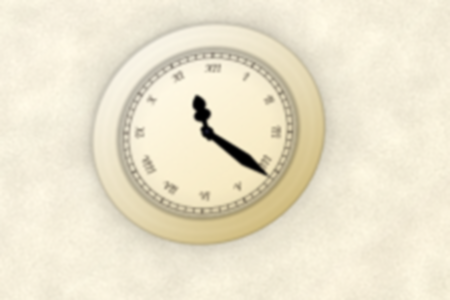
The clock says 11:21
